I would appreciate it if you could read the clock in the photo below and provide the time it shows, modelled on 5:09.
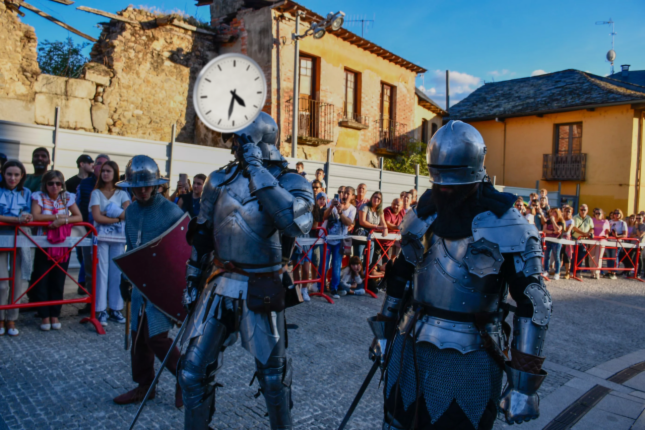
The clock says 4:32
